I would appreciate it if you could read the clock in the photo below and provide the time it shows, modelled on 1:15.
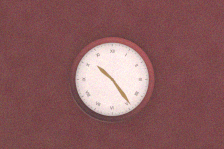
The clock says 10:24
